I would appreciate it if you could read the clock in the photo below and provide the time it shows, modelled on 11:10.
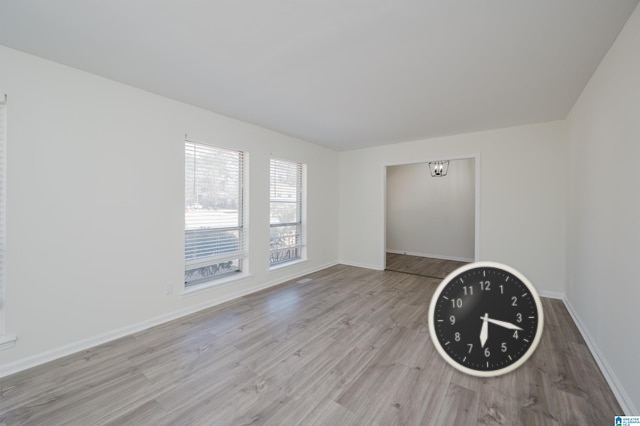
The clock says 6:18
